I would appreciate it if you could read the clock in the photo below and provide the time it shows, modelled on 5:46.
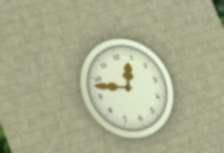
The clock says 12:48
